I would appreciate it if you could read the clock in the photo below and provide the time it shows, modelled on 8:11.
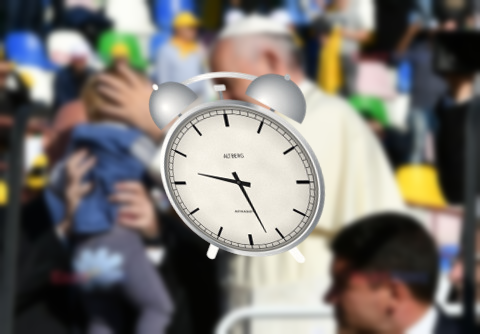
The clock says 9:27
